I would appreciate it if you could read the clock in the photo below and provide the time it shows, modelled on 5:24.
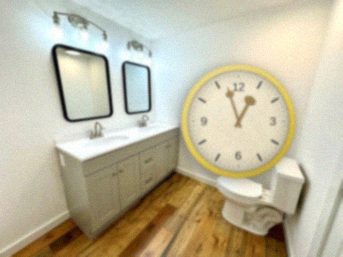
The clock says 12:57
